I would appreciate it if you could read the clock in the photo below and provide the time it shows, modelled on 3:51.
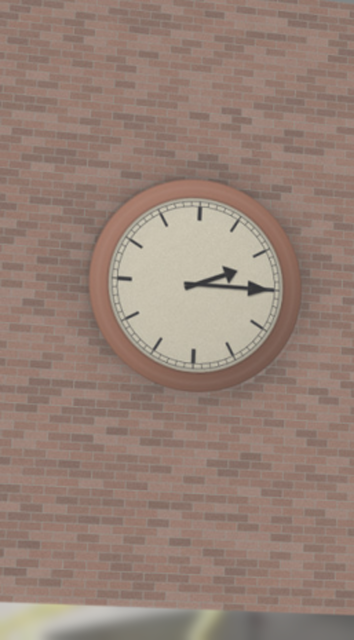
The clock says 2:15
